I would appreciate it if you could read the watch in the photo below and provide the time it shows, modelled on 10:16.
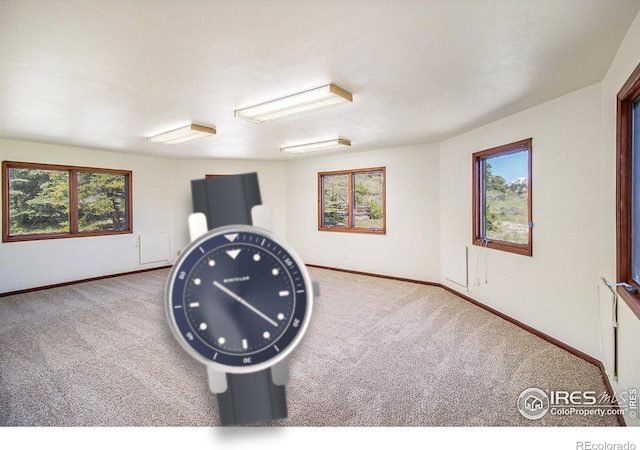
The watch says 10:22
